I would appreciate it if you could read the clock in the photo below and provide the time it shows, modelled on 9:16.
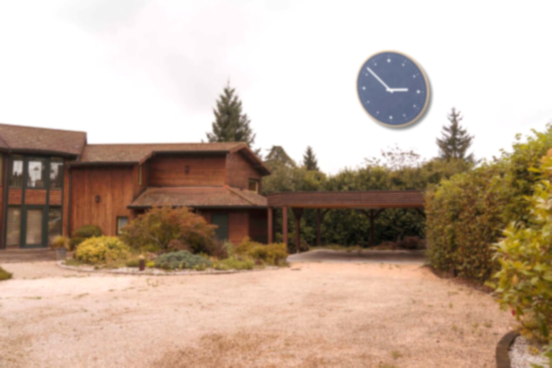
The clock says 2:52
